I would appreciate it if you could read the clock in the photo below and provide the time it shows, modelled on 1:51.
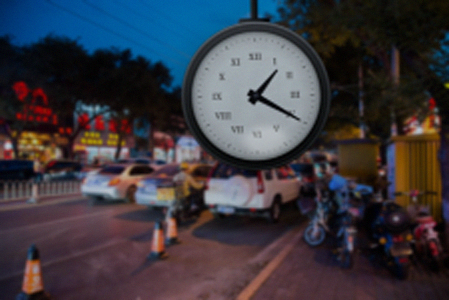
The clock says 1:20
